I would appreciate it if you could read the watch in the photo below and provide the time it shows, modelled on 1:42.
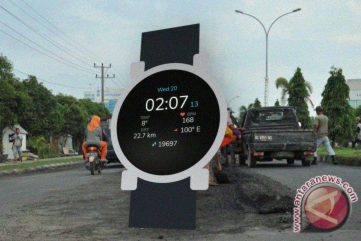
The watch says 2:07
